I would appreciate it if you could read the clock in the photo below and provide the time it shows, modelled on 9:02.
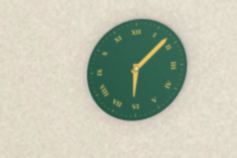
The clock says 6:08
